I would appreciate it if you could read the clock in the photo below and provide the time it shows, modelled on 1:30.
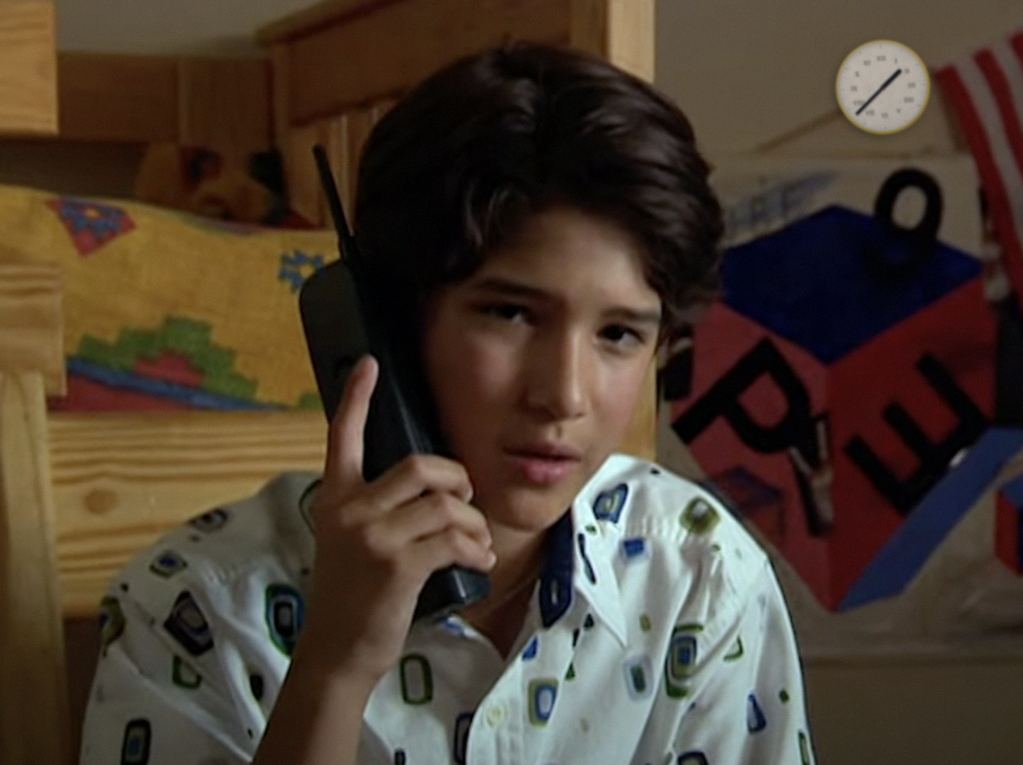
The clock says 1:38
